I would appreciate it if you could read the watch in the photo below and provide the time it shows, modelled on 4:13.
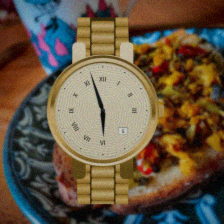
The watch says 5:57
